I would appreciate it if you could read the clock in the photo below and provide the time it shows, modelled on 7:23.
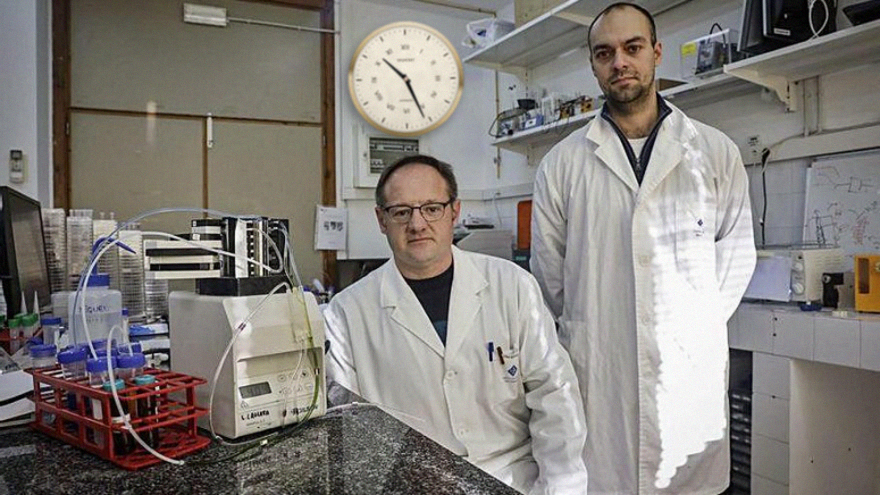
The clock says 10:26
